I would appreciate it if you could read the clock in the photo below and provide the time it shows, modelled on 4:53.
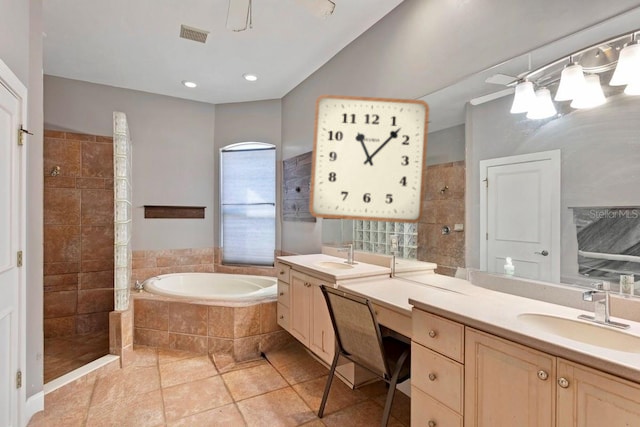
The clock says 11:07
